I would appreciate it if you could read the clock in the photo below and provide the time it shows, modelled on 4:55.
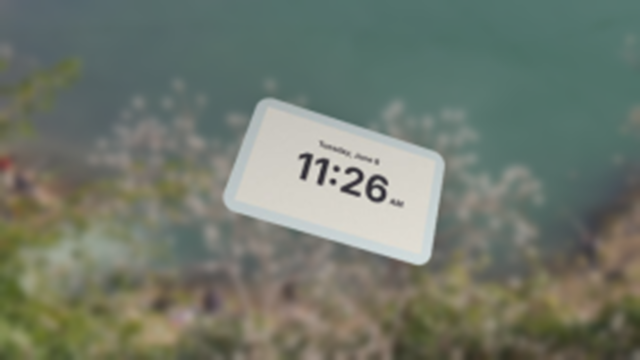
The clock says 11:26
